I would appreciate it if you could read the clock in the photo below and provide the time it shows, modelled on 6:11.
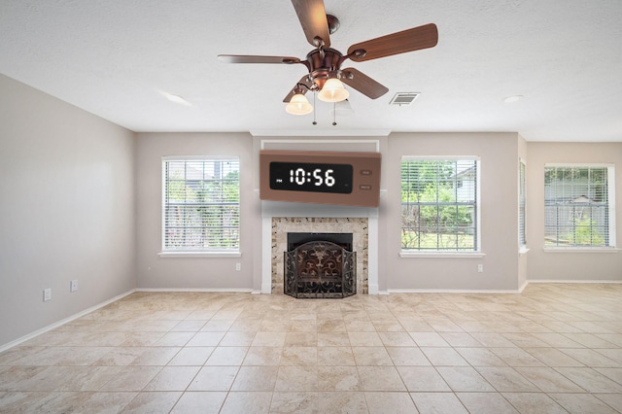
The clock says 10:56
